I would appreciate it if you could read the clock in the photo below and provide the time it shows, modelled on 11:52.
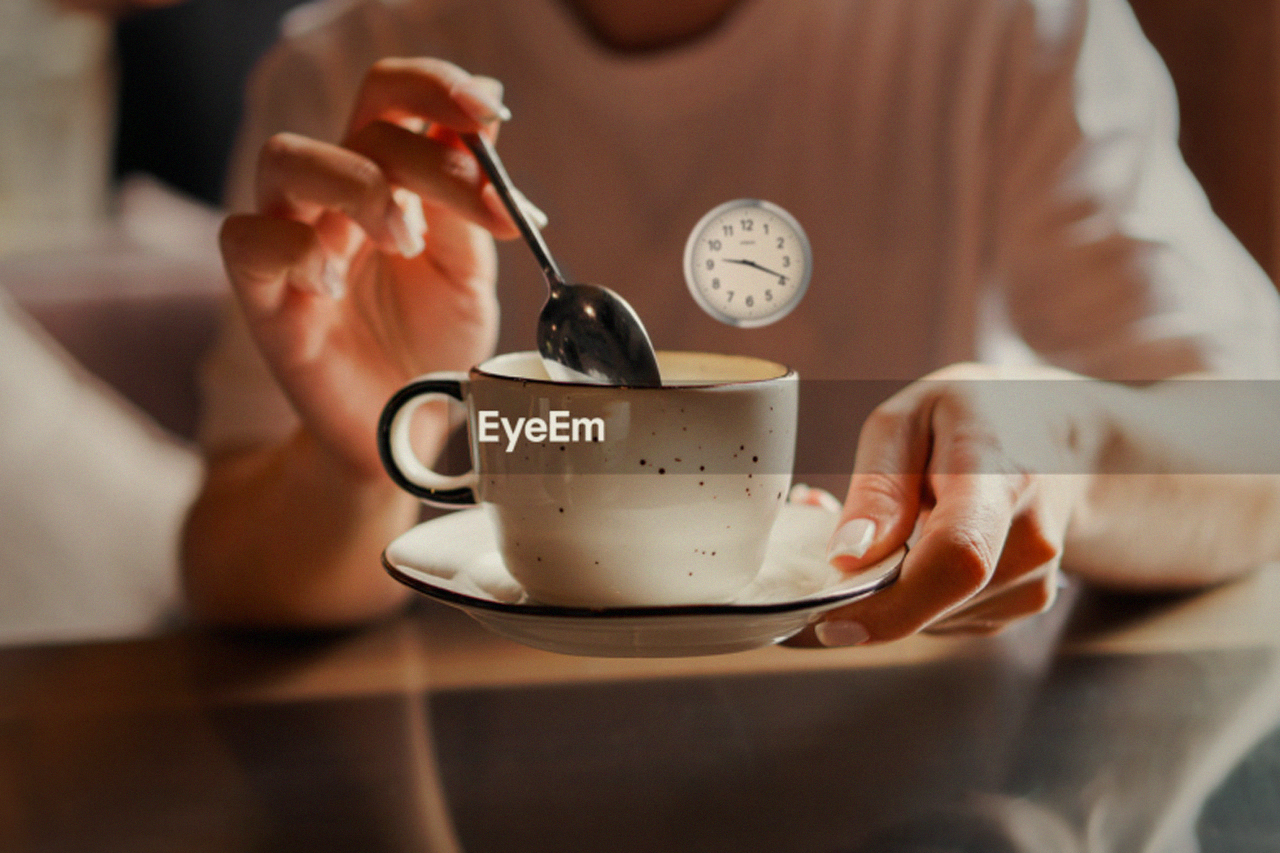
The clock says 9:19
